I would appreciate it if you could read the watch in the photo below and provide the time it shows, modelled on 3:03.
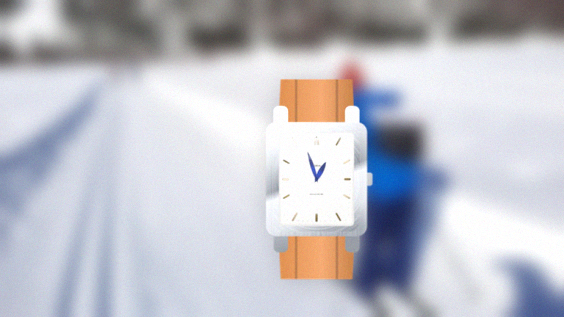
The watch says 12:57
